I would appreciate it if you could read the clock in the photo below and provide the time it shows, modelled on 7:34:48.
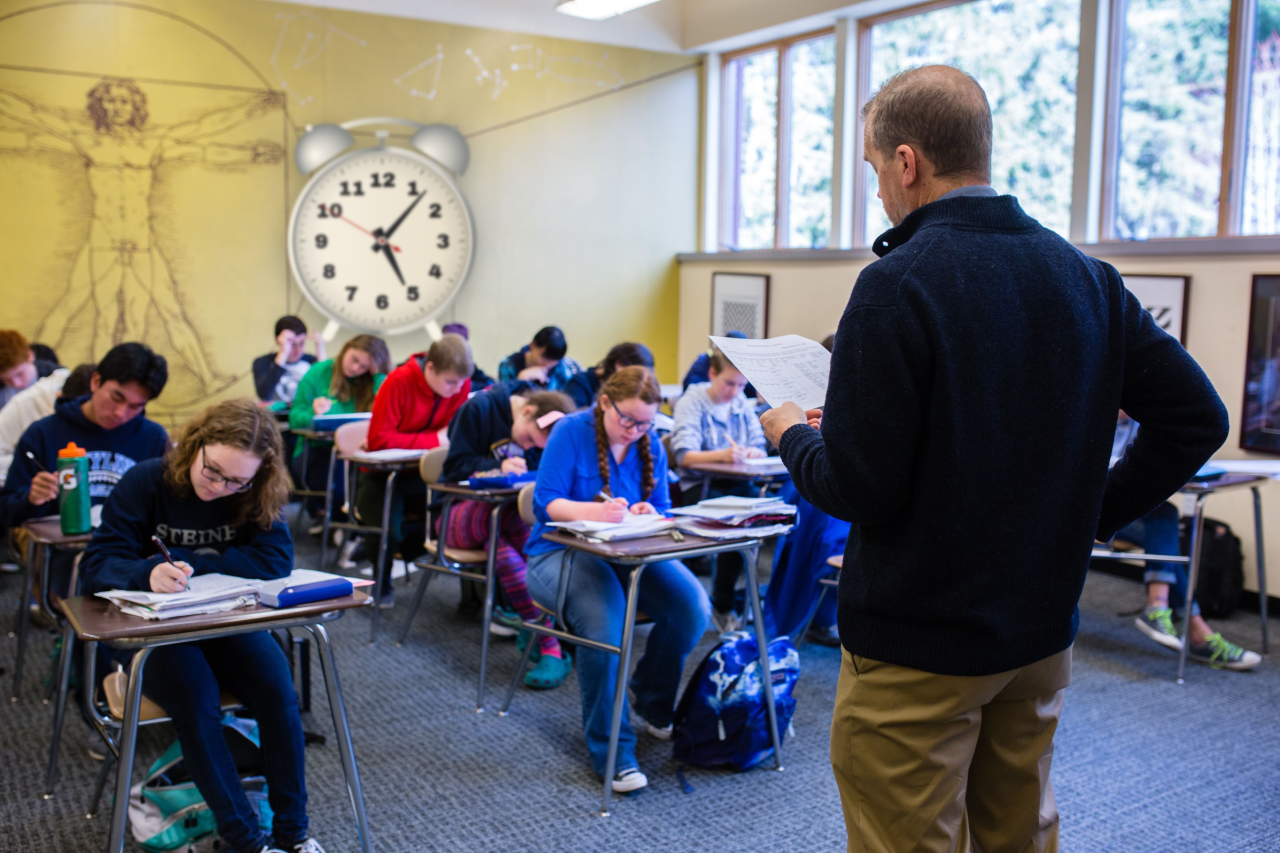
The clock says 5:06:50
